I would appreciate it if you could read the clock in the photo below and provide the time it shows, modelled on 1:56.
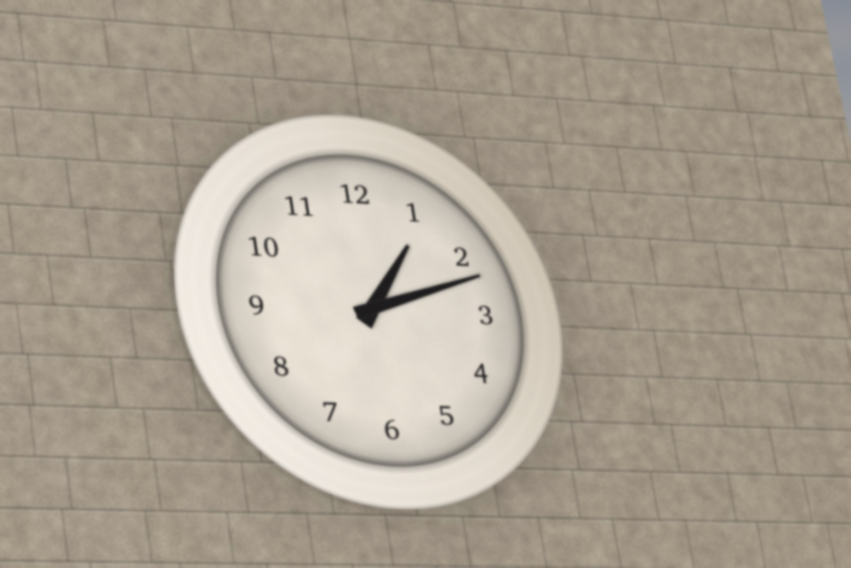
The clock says 1:12
